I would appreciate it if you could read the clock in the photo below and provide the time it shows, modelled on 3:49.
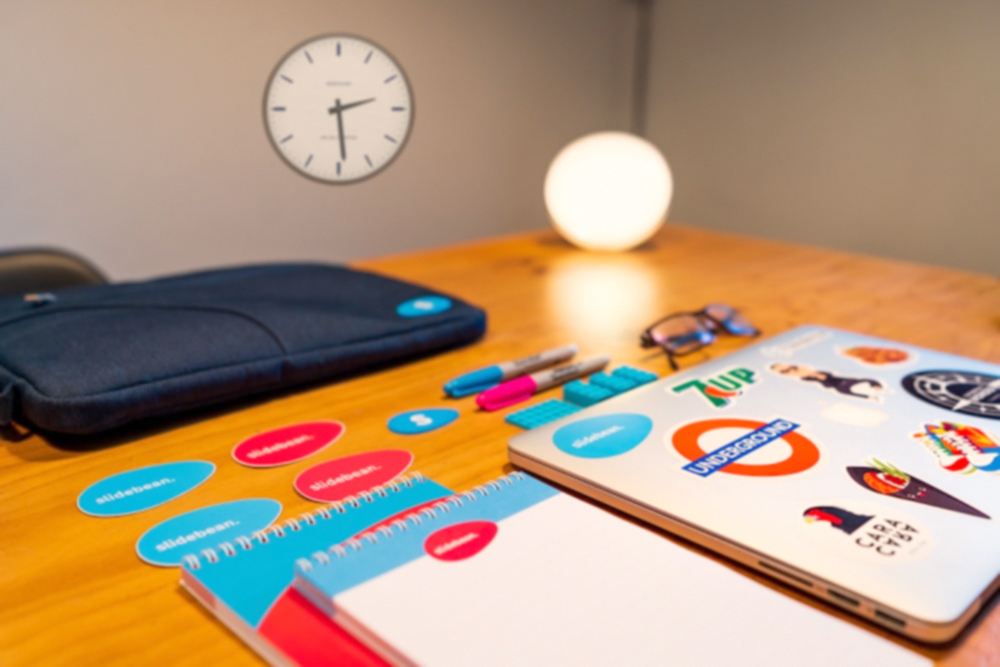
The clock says 2:29
